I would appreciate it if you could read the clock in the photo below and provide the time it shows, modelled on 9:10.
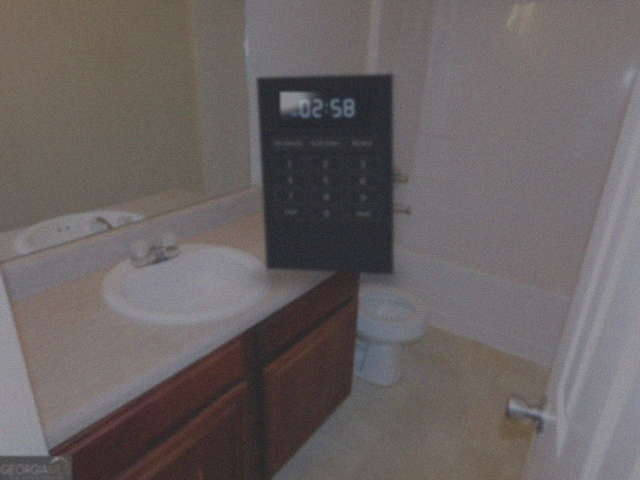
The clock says 2:58
